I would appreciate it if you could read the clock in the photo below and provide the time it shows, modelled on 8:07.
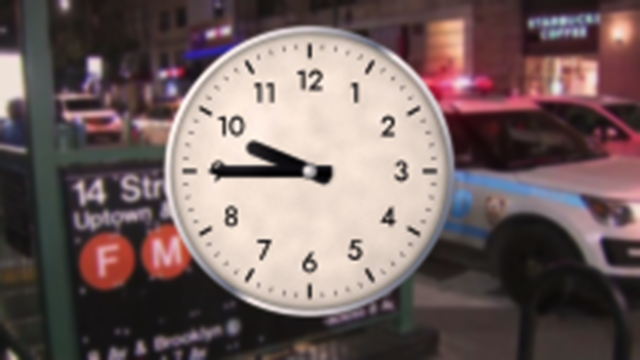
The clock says 9:45
